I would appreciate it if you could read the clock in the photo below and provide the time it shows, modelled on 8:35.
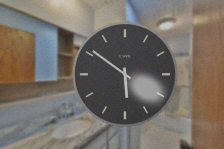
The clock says 5:51
